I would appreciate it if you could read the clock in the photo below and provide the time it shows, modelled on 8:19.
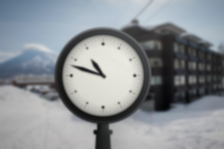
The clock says 10:48
